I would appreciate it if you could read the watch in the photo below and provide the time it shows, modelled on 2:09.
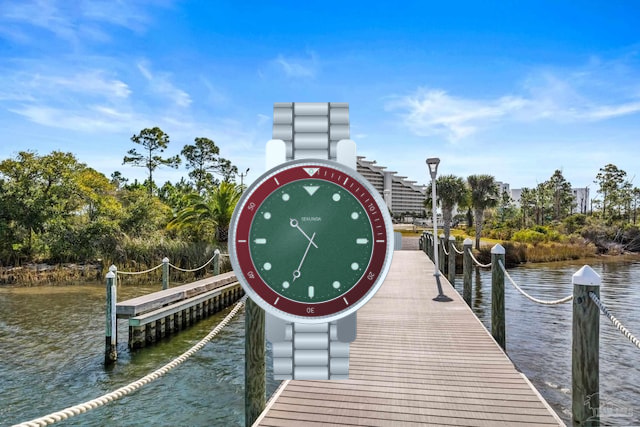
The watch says 10:34
